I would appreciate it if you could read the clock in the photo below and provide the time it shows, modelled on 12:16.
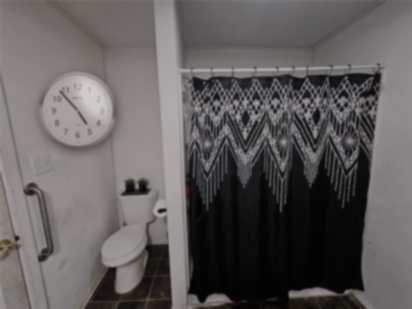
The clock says 4:53
